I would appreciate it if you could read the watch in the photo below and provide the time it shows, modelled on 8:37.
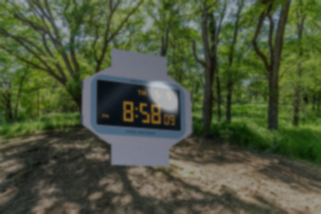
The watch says 8:58
